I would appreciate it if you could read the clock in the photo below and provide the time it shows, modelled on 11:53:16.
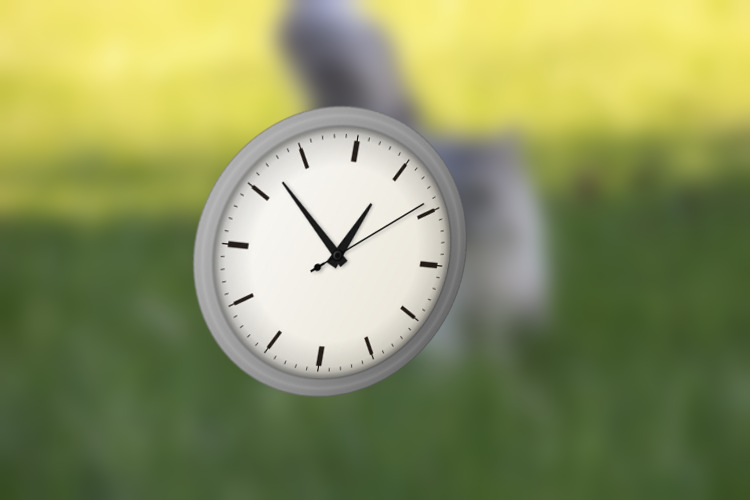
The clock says 12:52:09
